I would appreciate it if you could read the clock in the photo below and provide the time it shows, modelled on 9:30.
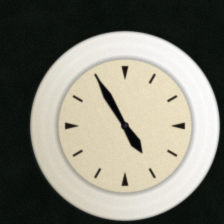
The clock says 4:55
